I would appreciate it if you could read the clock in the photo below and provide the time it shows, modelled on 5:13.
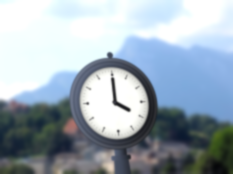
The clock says 4:00
